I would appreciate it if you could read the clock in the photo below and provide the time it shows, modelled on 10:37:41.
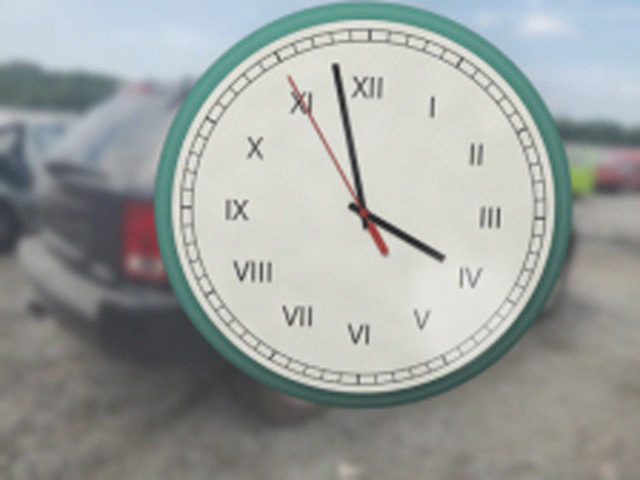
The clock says 3:57:55
